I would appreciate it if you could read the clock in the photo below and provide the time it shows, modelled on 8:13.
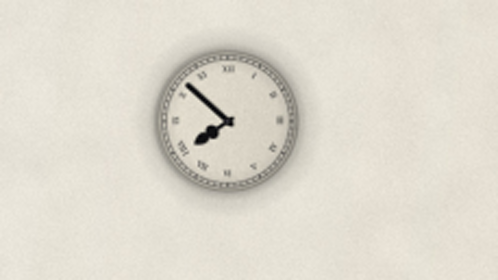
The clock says 7:52
